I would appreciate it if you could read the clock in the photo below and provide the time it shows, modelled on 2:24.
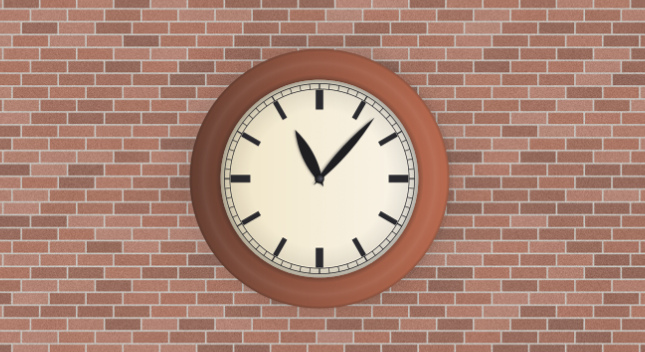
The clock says 11:07
